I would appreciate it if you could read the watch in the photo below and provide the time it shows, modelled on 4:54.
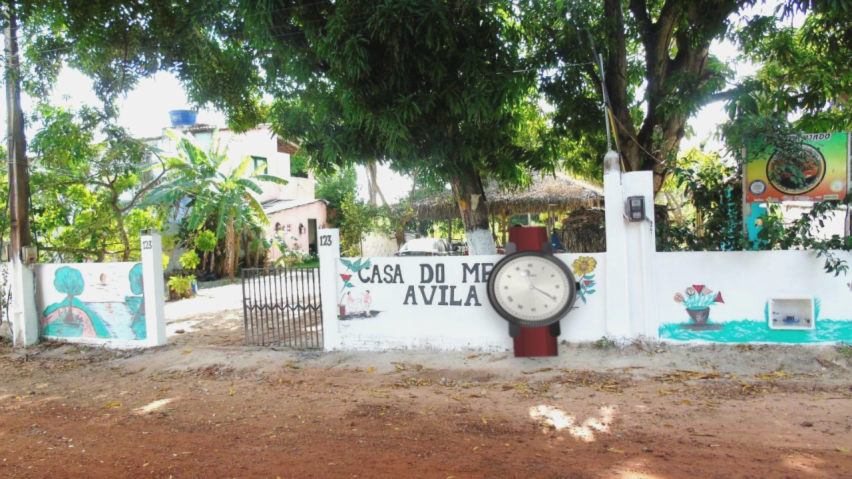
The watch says 11:21
